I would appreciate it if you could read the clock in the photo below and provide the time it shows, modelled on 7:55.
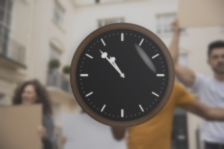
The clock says 10:53
